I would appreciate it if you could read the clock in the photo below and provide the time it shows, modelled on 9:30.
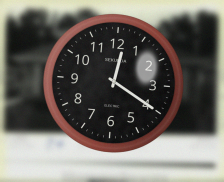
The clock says 12:20
